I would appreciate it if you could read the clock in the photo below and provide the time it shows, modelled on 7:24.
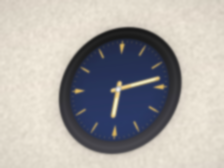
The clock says 6:13
